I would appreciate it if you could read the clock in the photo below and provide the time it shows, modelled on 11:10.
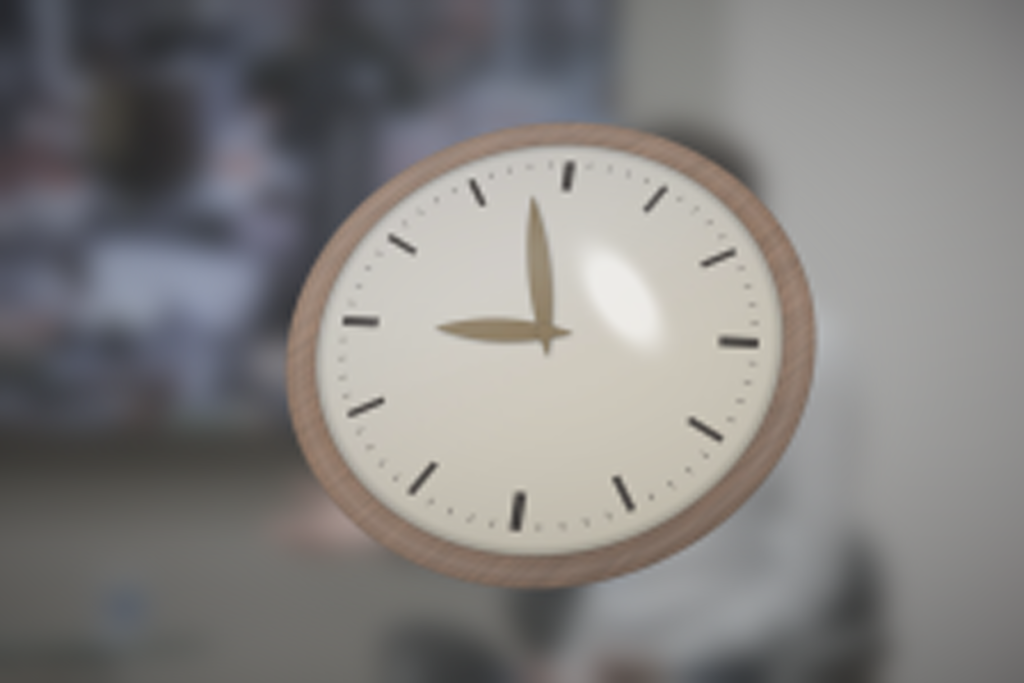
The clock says 8:58
